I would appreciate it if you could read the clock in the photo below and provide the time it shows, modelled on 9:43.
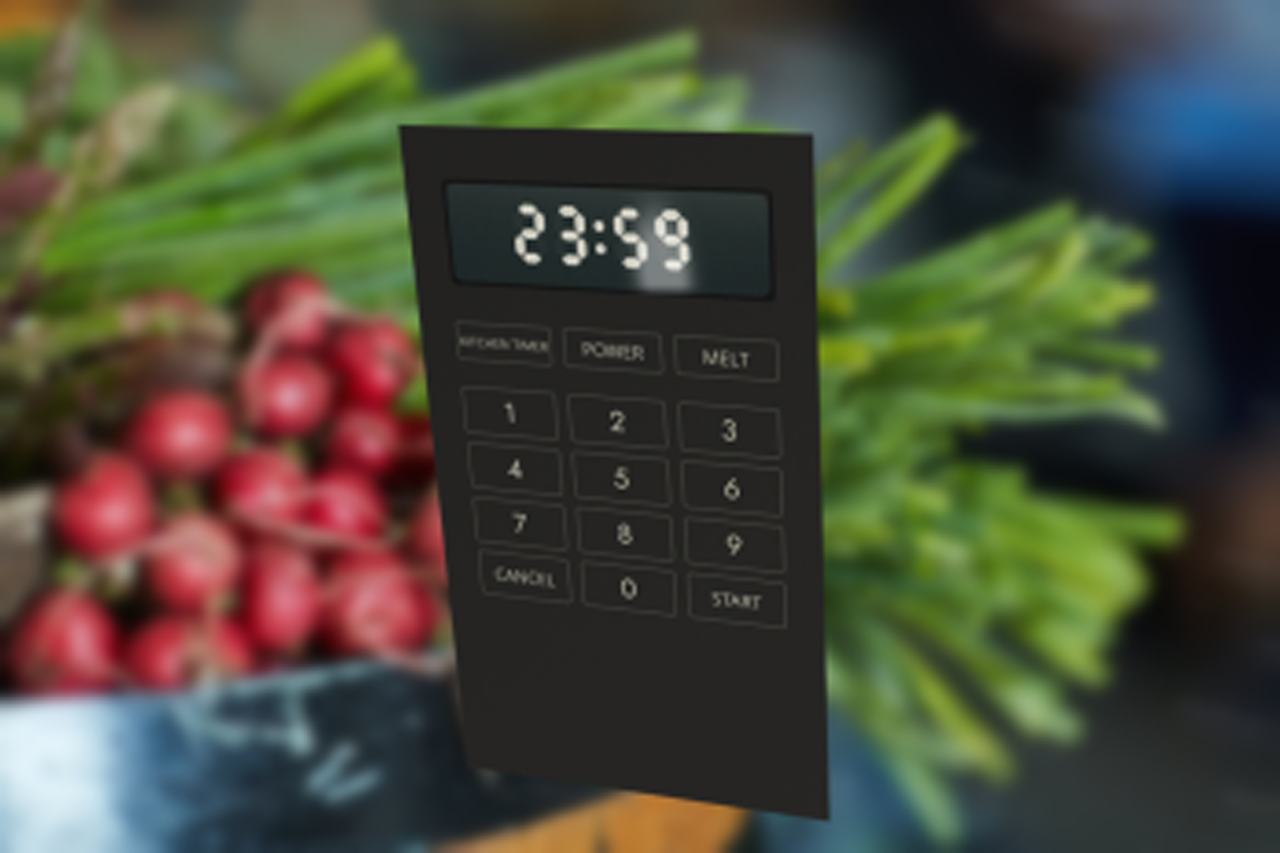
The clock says 23:59
